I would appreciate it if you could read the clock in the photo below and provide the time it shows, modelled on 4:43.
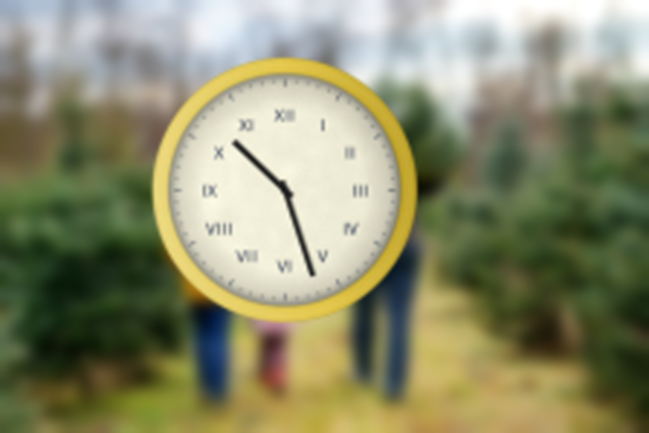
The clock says 10:27
